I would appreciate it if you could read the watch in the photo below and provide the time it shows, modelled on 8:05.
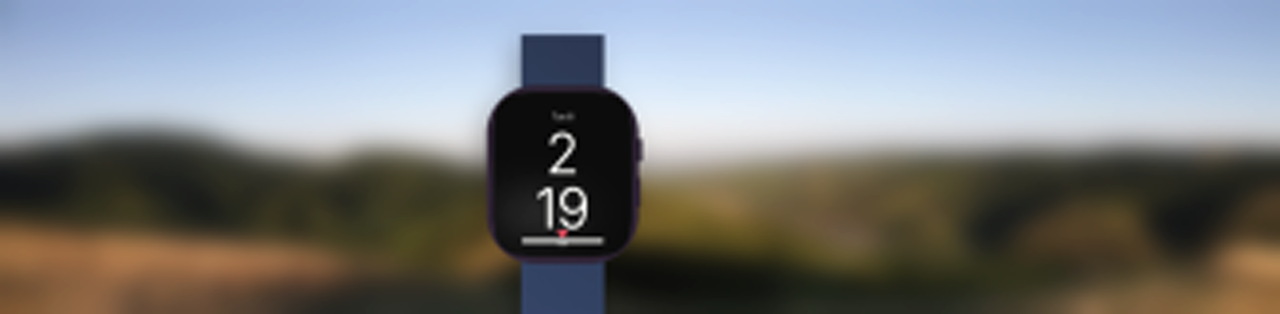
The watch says 2:19
